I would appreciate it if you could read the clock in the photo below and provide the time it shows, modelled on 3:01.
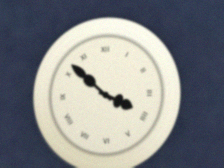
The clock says 3:52
